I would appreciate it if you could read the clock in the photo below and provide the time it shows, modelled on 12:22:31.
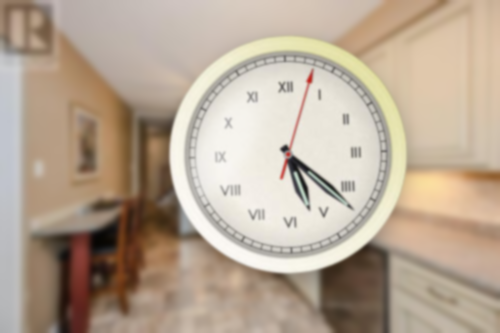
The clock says 5:22:03
